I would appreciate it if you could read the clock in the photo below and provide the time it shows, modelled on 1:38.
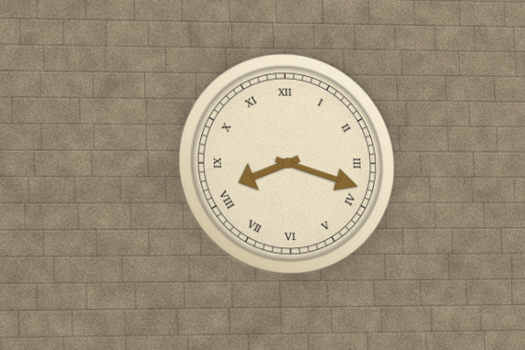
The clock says 8:18
